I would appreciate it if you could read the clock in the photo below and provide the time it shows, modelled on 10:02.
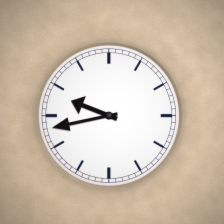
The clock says 9:43
